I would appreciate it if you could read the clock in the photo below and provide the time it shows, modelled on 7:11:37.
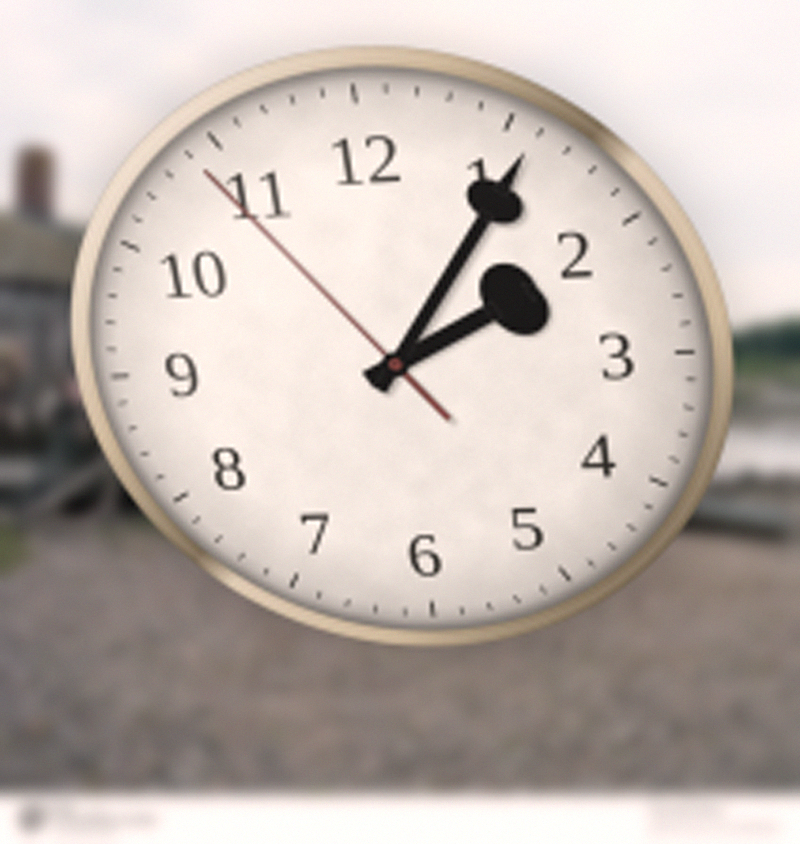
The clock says 2:05:54
